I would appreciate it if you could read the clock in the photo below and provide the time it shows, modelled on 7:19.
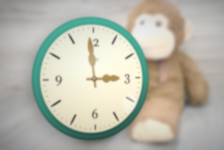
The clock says 2:59
